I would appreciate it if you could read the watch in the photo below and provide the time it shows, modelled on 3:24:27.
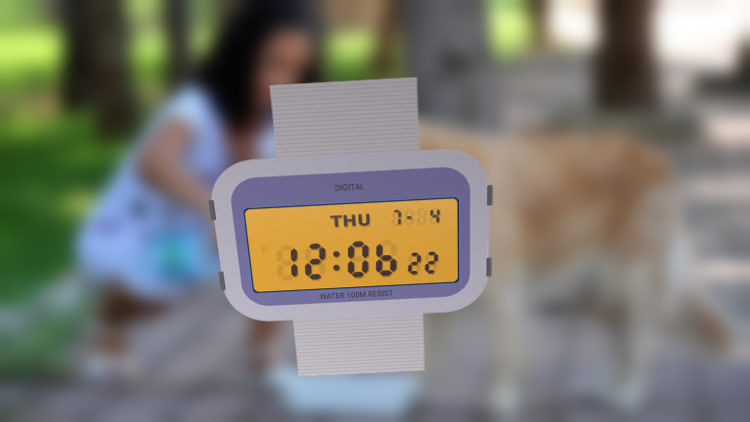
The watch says 12:06:22
